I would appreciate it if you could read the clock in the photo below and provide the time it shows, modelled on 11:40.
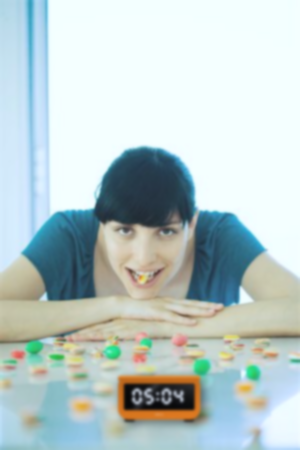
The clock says 5:04
